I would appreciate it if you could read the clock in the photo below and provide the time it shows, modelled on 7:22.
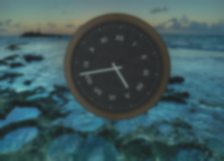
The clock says 4:42
